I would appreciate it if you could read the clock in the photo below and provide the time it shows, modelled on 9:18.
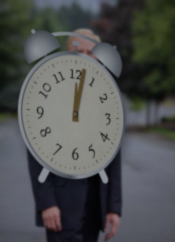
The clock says 12:02
